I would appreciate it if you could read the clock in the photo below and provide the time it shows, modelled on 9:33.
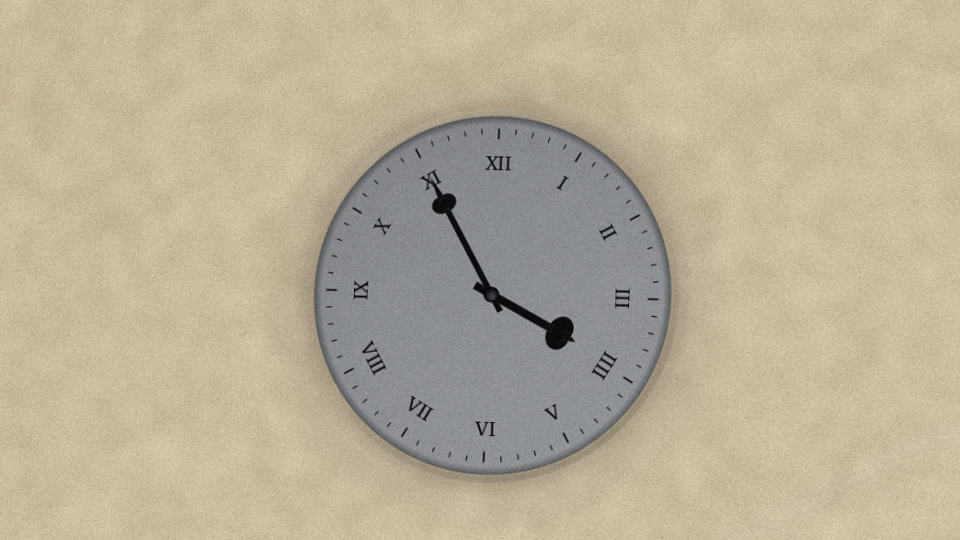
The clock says 3:55
